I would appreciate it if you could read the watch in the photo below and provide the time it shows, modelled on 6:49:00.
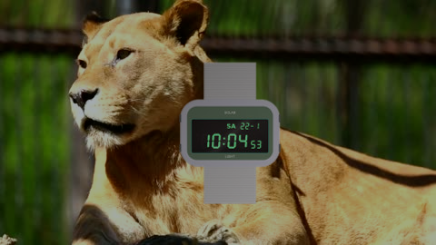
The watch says 10:04:53
